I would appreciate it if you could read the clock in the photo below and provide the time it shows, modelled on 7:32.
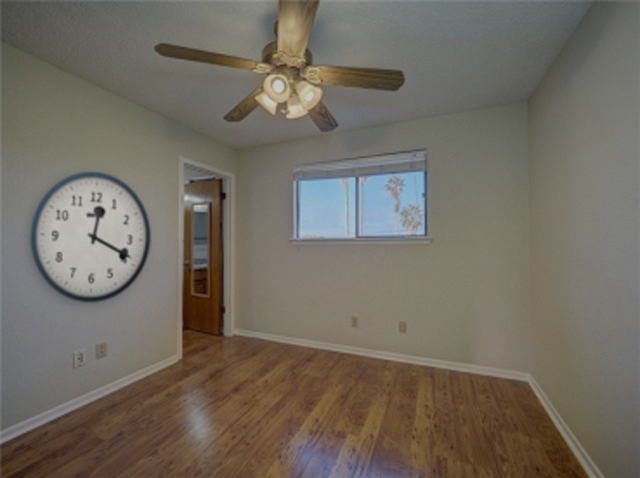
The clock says 12:19
